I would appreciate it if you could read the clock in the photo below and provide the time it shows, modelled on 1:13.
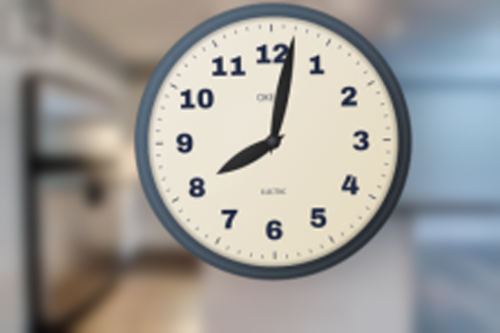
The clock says 8:02
